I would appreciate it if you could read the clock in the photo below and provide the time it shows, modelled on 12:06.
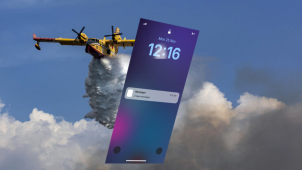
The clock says 12:16
